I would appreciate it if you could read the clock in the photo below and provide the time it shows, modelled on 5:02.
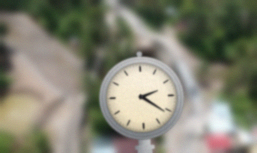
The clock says 2:21
